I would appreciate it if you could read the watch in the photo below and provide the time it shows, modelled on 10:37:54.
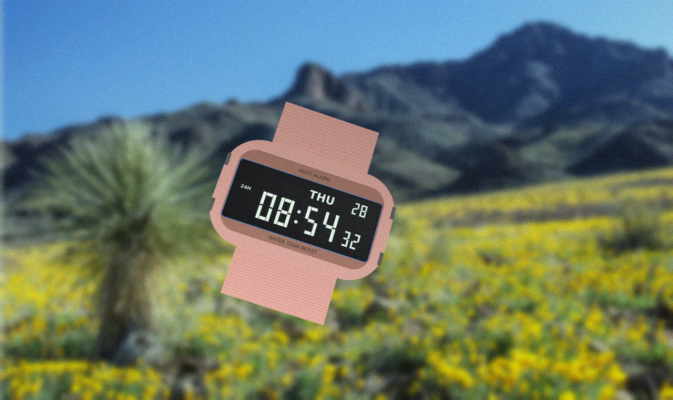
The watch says 8:54:32
